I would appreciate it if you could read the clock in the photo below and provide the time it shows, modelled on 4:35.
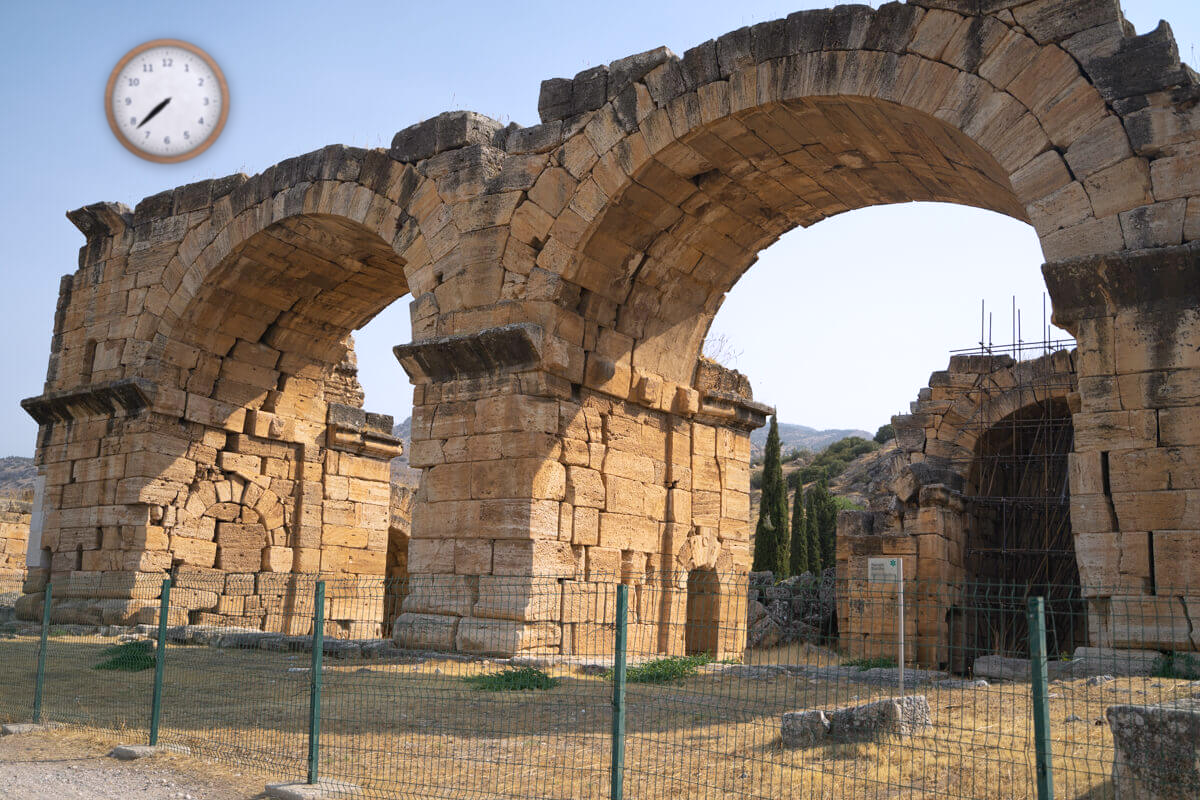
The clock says 7:38
